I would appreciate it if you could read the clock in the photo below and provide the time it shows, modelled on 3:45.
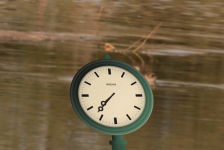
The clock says 7:37
